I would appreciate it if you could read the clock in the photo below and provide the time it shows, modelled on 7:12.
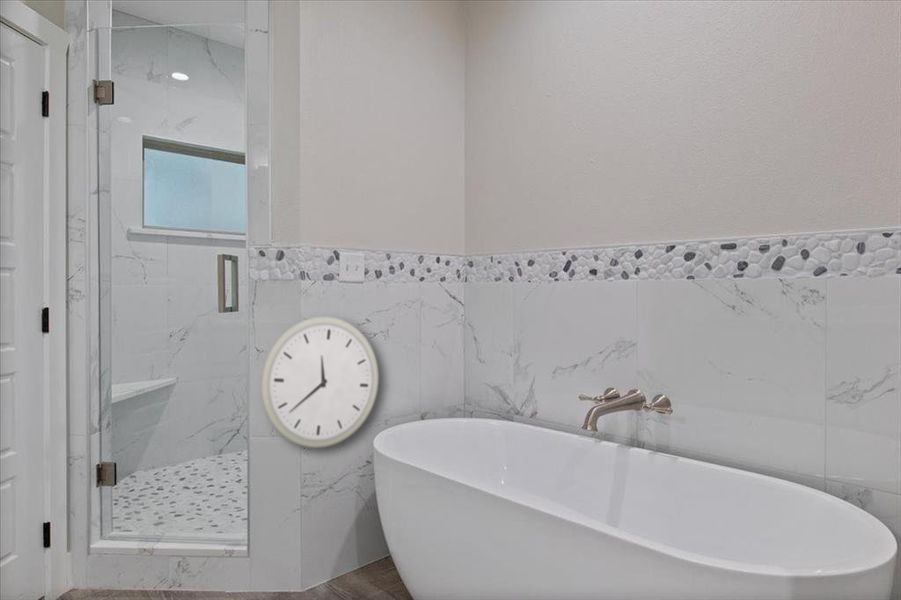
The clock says 11:38
